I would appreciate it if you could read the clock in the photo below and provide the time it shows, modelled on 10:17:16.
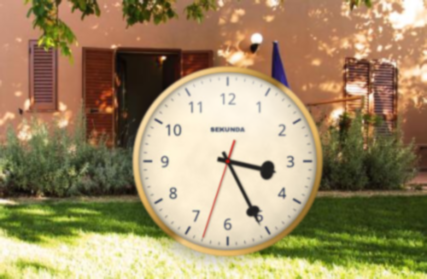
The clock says 3:25:33
